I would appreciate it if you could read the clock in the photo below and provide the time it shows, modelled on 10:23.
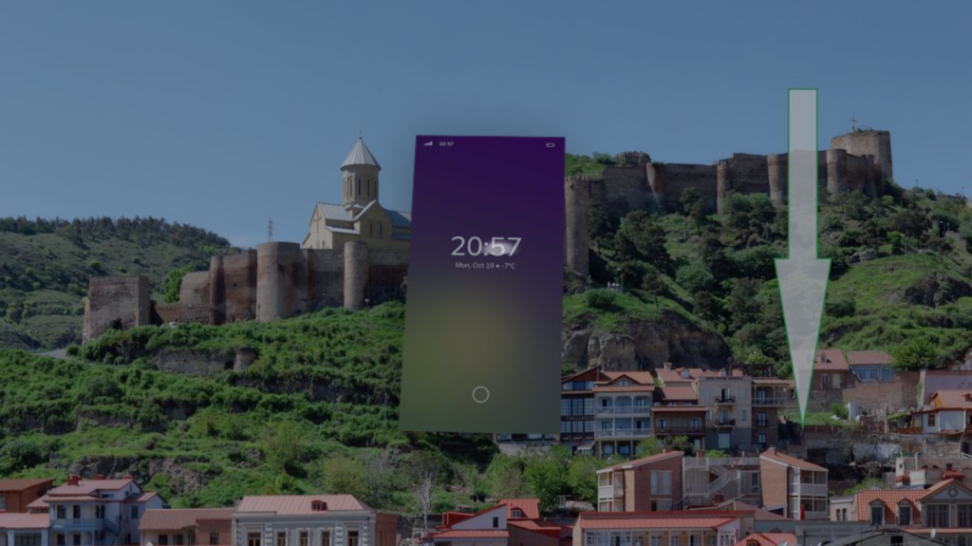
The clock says 20:57
